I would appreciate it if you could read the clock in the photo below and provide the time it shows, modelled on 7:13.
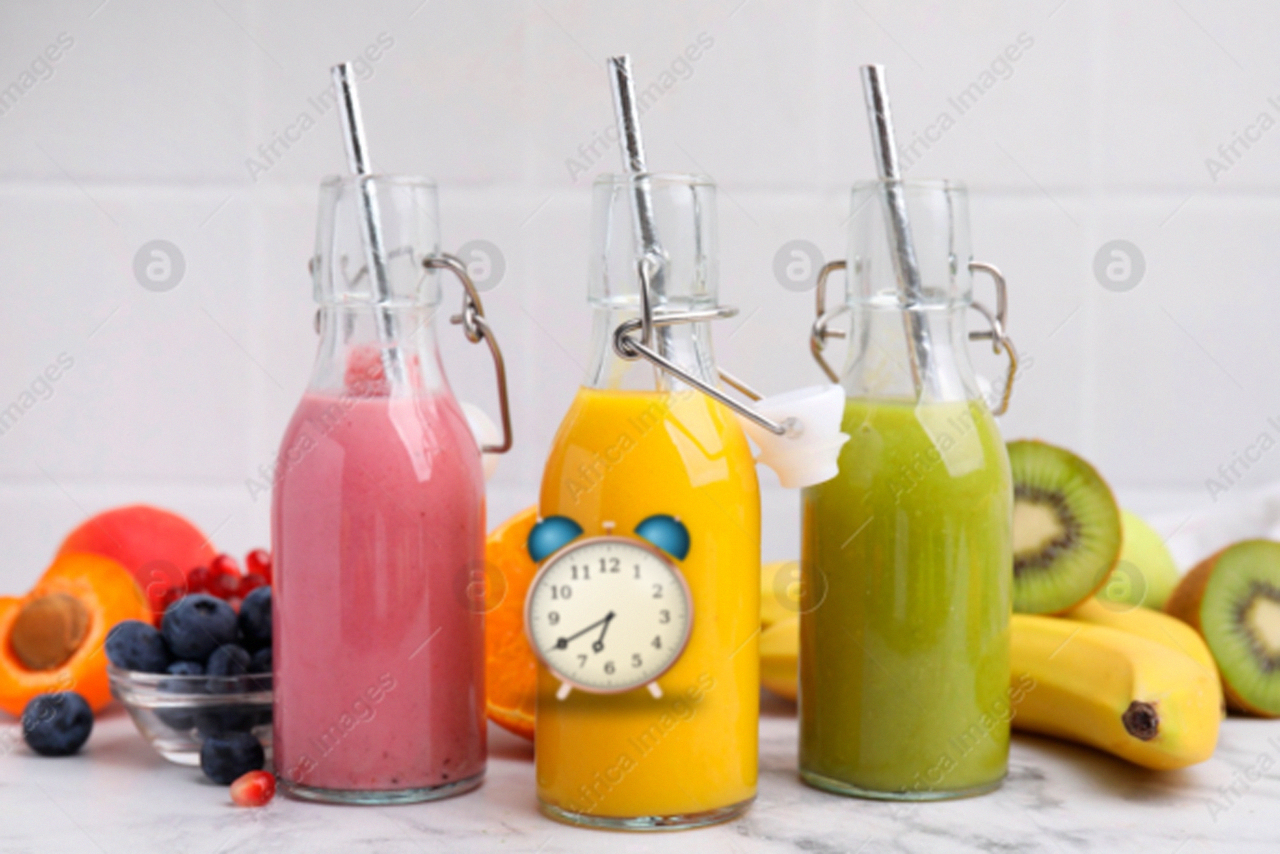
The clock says 6:40
